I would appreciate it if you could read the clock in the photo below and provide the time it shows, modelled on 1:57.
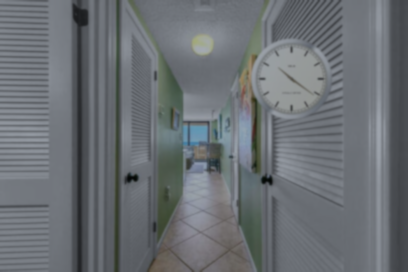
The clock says 10:21
